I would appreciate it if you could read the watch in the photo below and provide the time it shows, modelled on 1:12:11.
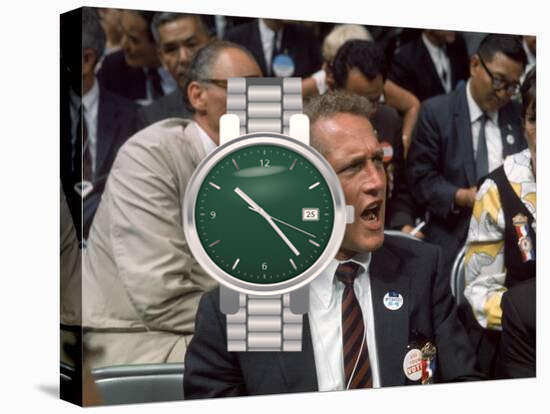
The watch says 10:23:19
